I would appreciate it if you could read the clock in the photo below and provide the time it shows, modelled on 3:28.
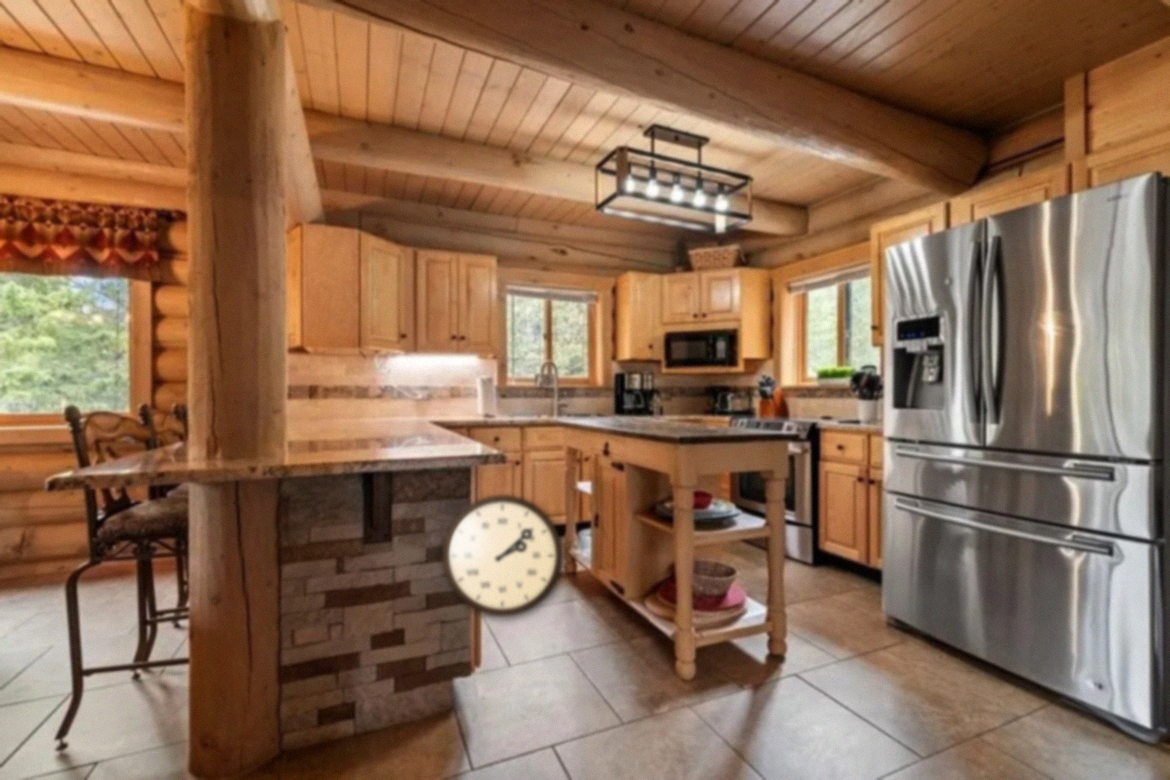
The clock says 2:08
